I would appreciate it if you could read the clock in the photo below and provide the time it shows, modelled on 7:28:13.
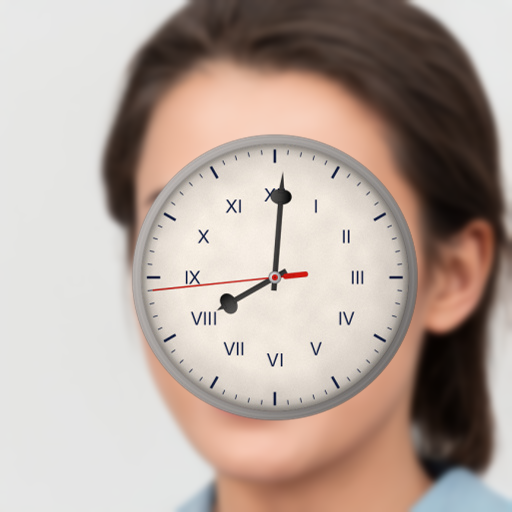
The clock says 8:00:44
